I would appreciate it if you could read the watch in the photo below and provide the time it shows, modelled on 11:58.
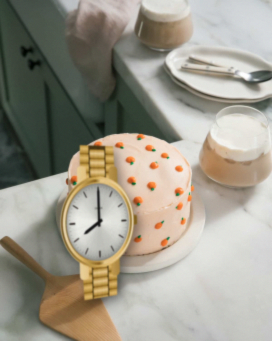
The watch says 8:00
